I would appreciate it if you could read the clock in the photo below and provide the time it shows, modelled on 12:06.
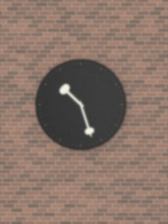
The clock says 10:27
